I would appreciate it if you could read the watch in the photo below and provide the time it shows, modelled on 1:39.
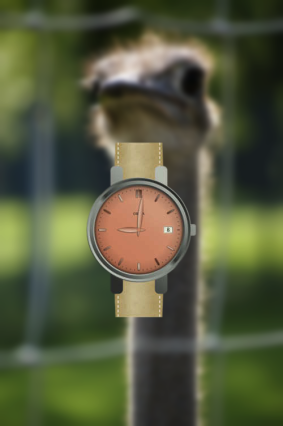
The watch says 9:01
